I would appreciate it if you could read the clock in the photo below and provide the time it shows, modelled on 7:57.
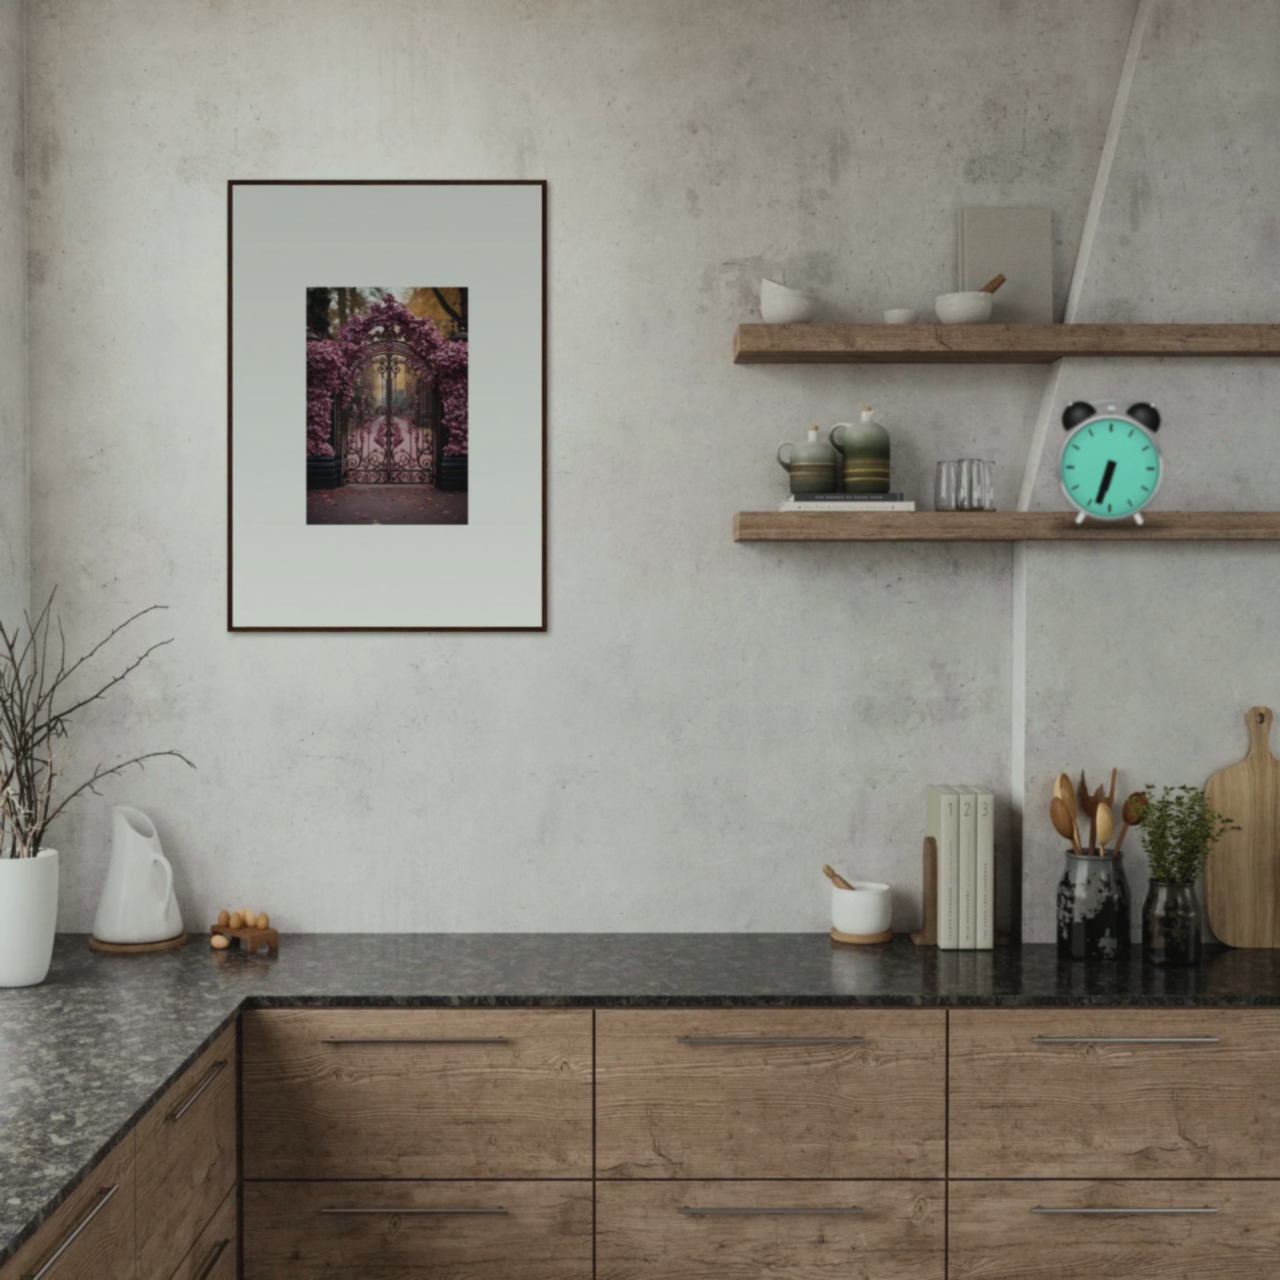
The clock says 6:33
